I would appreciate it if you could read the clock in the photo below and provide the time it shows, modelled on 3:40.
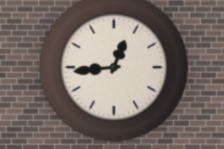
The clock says 12:44
